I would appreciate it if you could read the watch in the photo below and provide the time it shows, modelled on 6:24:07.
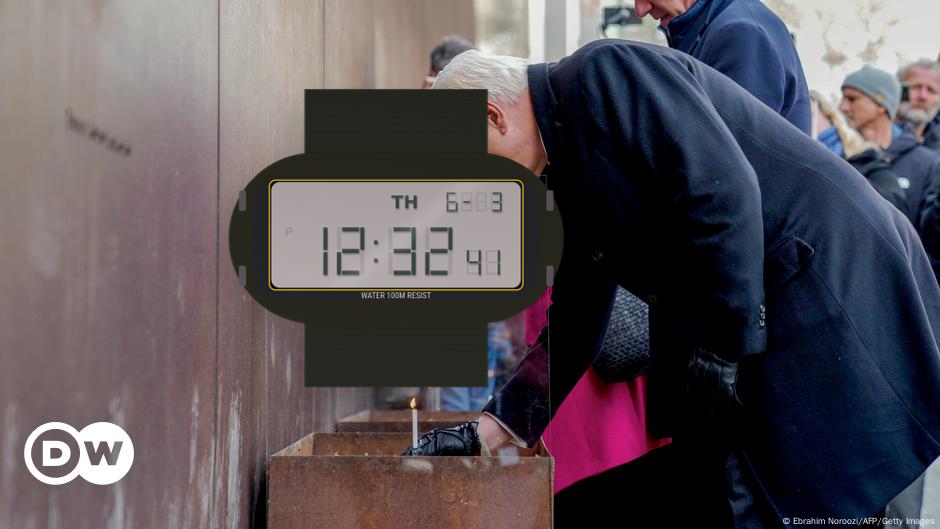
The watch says 12:32:41
